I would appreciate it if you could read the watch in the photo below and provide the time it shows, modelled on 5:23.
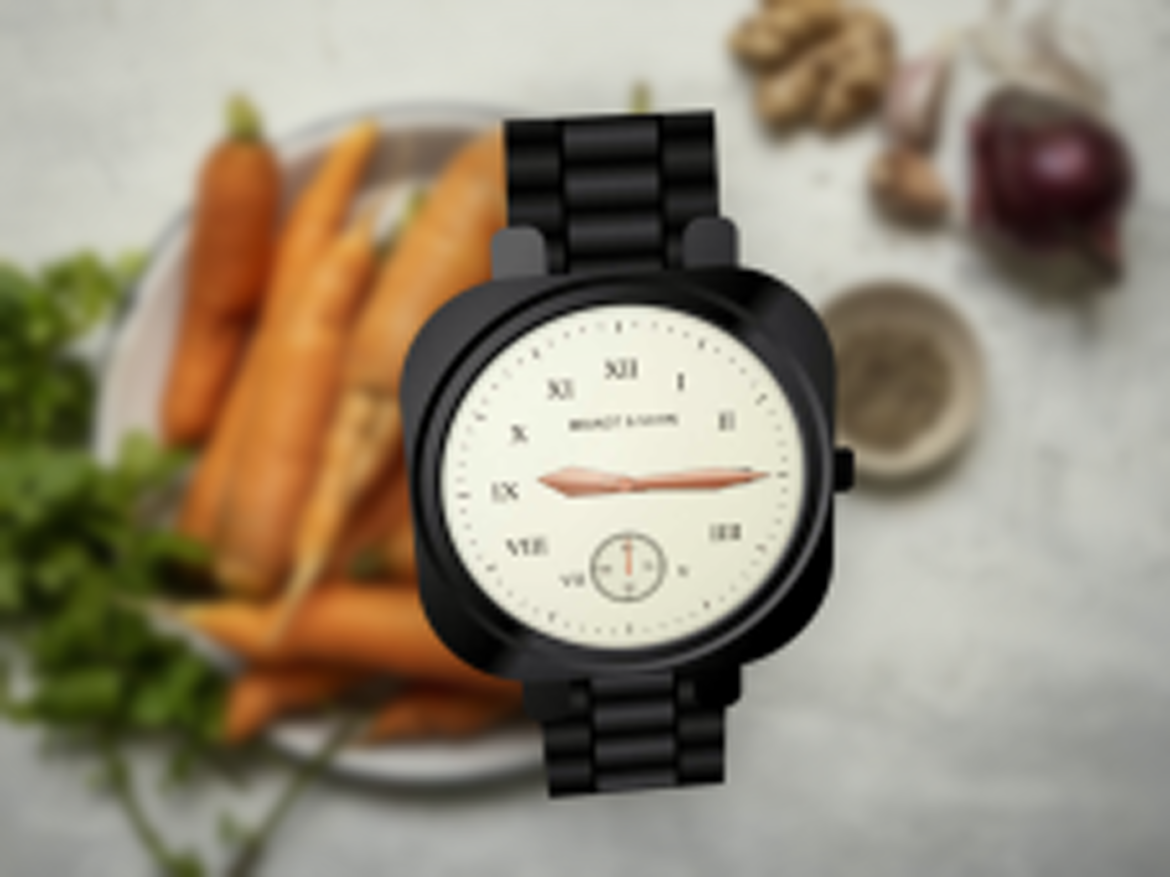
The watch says 9:15
